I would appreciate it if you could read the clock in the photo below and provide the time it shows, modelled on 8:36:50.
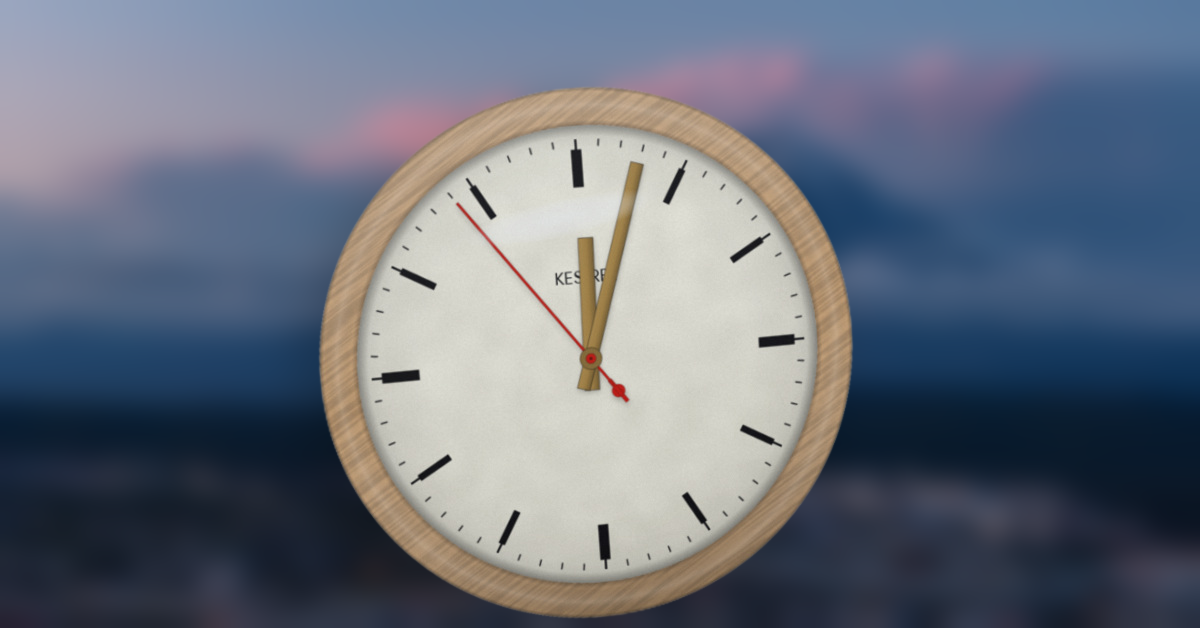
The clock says 12:02:54
